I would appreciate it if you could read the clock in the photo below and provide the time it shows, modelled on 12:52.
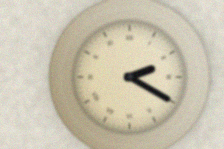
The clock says 2:20
